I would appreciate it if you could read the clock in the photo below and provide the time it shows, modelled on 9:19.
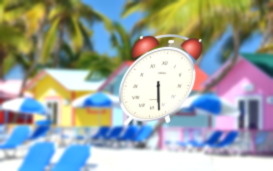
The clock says 5:27
